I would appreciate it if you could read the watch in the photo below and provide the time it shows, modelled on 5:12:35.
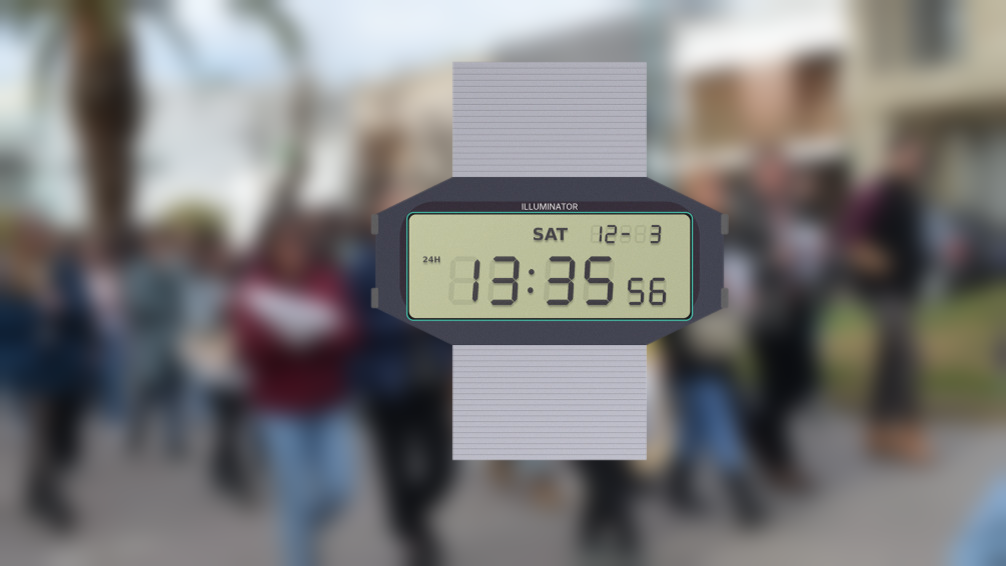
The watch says 13:35:56
